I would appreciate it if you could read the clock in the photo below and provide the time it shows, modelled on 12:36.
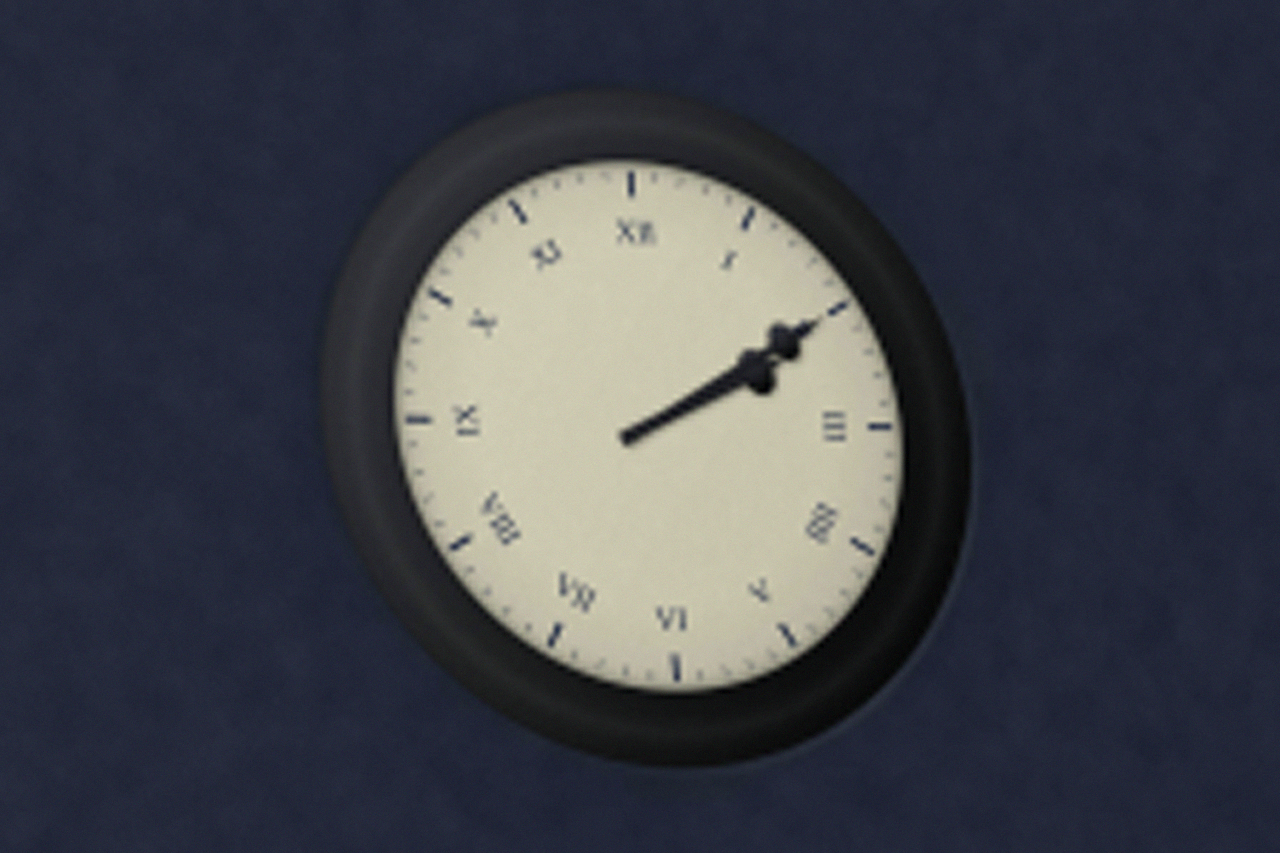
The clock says 2:10
